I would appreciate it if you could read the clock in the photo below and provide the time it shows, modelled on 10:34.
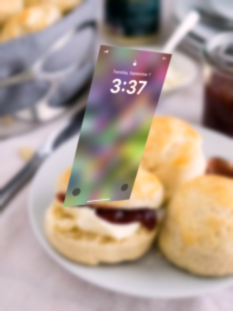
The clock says 3:37
